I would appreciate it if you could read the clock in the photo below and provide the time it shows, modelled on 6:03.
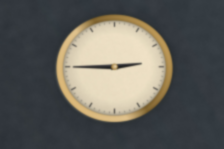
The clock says 2:45
